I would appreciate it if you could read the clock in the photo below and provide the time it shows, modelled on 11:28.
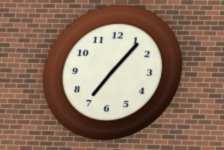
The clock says 7:06
